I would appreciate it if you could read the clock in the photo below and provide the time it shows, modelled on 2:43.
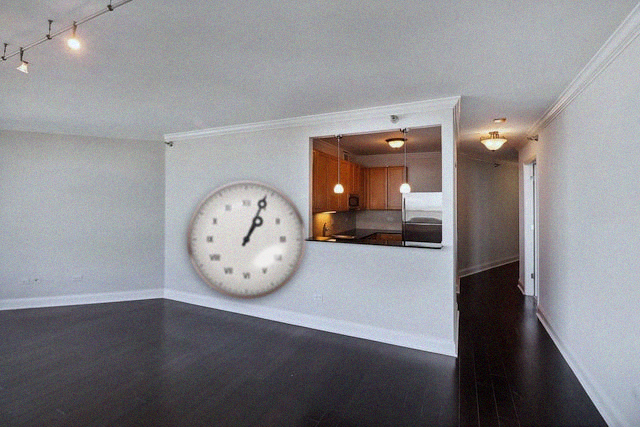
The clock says 1:04
